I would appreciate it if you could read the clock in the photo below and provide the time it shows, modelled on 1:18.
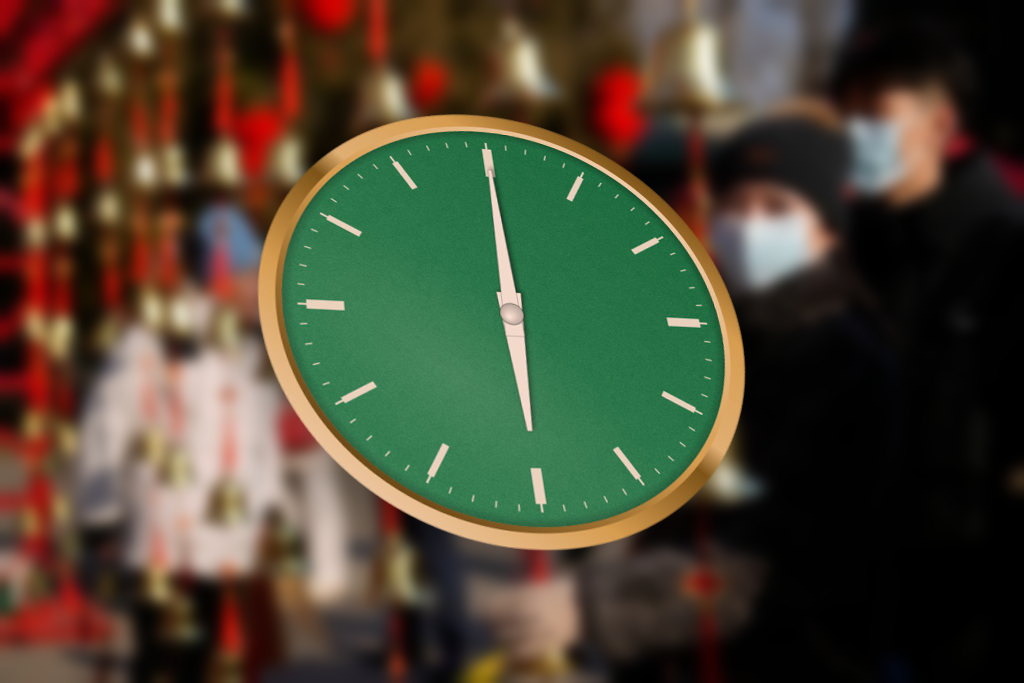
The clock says 6:00
